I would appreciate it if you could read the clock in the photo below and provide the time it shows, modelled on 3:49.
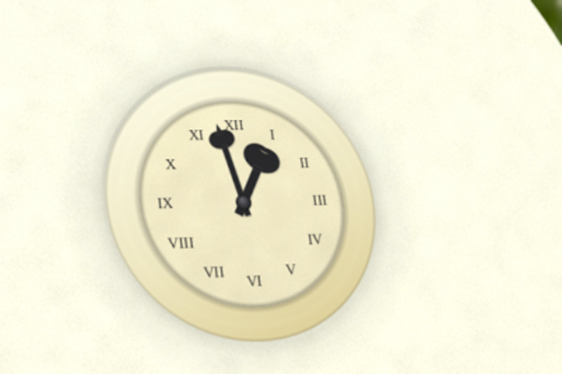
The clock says 12:58
